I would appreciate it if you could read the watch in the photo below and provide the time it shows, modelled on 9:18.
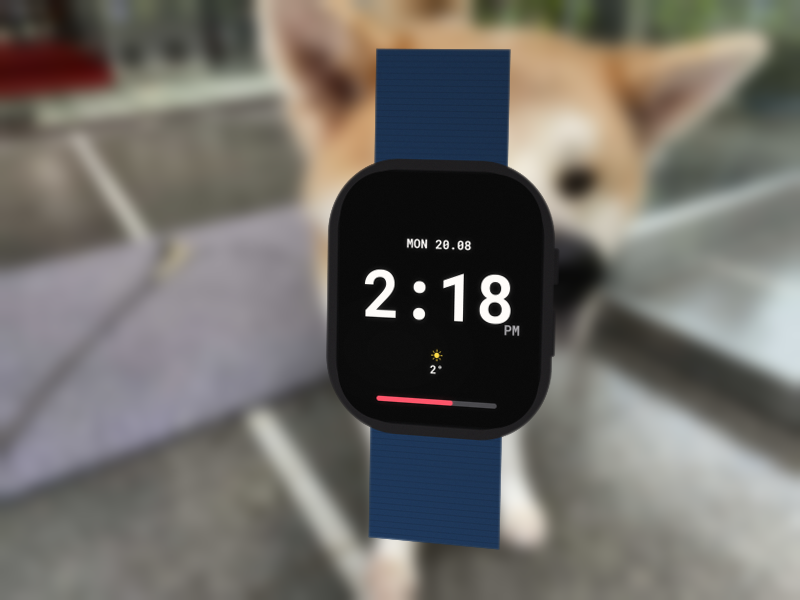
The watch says 2:18
